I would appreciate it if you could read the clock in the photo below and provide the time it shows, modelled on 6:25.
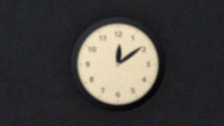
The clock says 12:09
